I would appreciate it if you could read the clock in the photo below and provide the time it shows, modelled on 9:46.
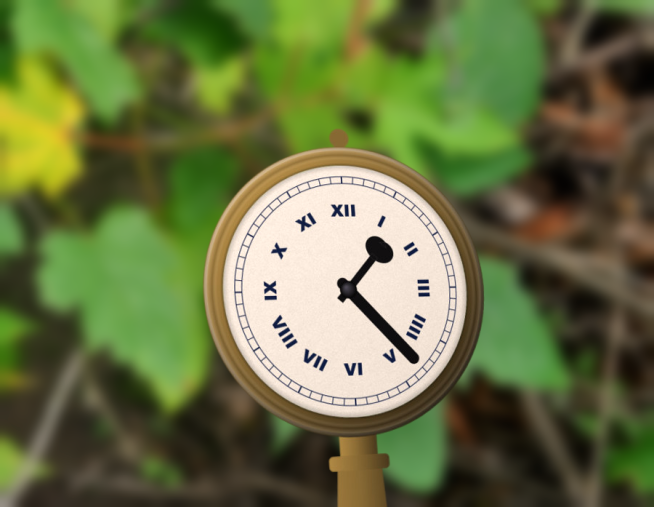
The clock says 1:23
